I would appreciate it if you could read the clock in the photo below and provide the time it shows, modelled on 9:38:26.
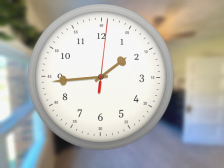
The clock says 1:44:01
